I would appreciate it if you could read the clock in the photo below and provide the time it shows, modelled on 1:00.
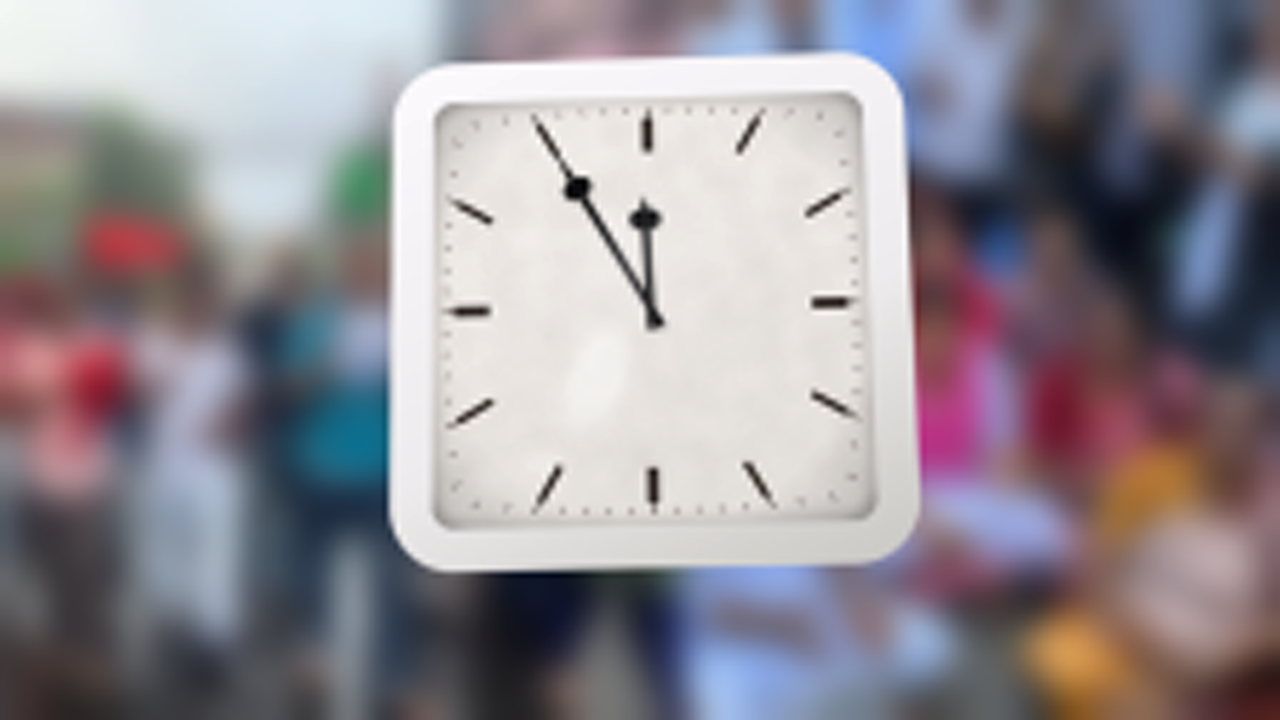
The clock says 11:55
